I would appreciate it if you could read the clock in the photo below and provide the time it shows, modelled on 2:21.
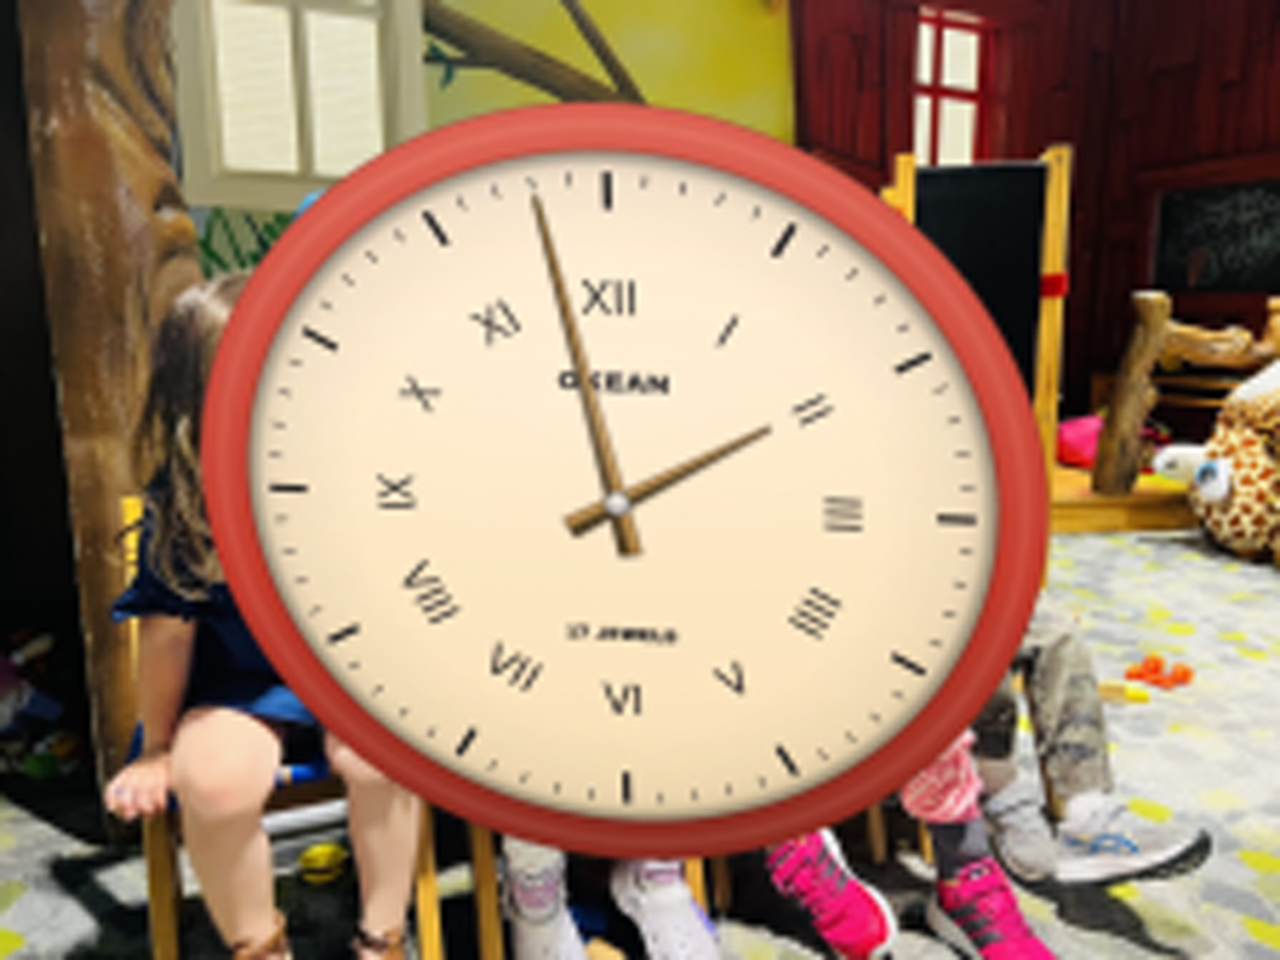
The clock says 1:58
